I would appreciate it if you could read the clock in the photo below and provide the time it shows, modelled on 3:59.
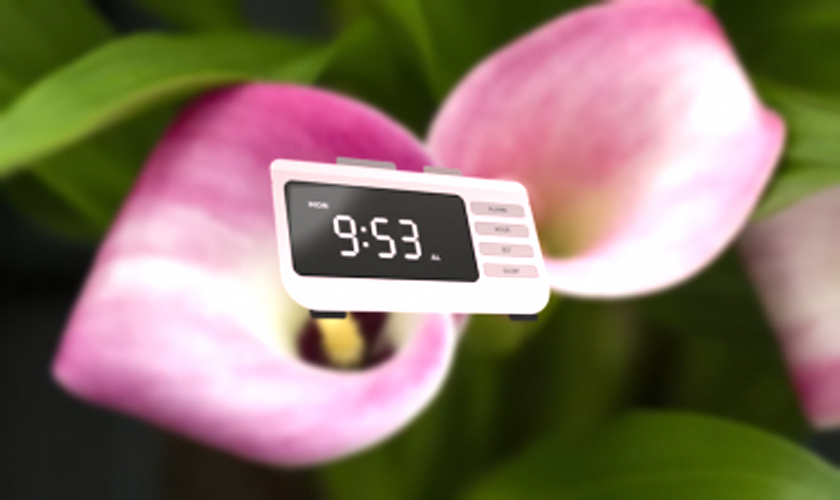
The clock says 9:53
